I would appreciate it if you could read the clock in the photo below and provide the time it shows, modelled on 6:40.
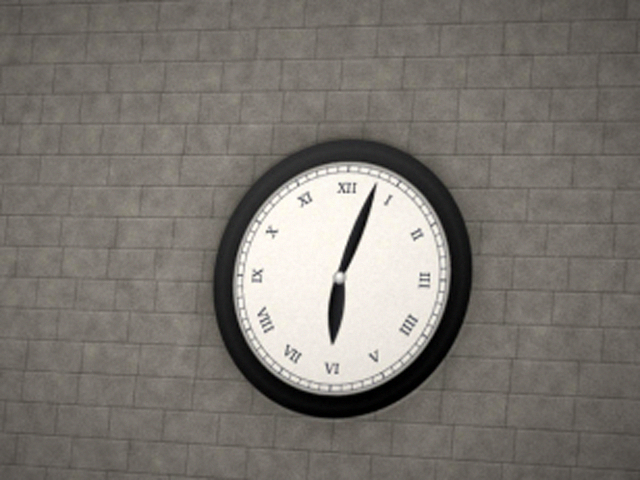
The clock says 6:03
